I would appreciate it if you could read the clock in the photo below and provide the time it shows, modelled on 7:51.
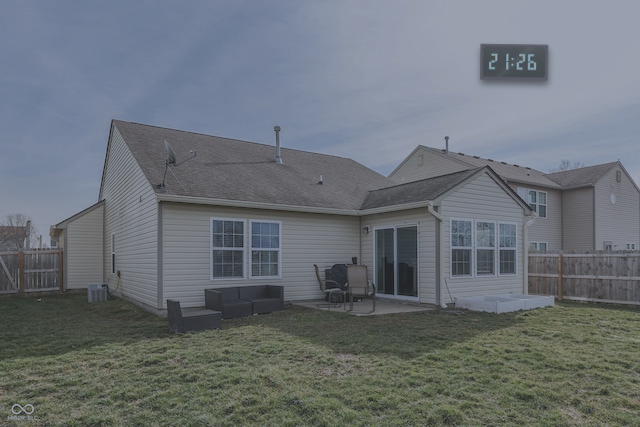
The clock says 21:26
